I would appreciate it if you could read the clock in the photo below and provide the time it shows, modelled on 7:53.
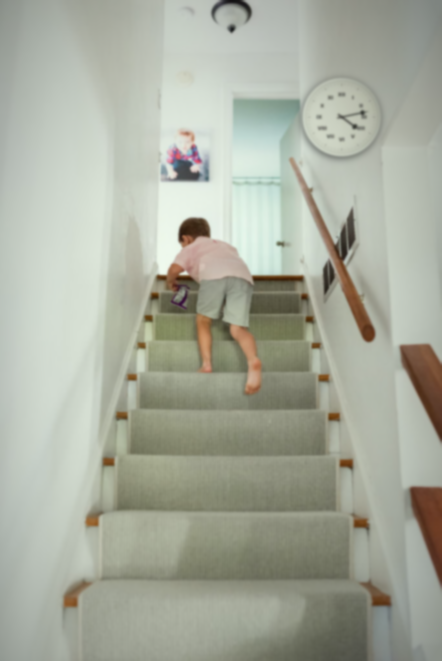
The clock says 4:13
